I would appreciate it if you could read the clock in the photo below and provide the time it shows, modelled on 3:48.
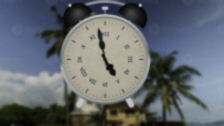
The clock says 4:58
